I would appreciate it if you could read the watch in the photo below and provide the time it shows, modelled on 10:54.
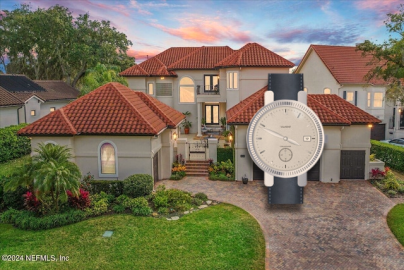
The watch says 3:49
